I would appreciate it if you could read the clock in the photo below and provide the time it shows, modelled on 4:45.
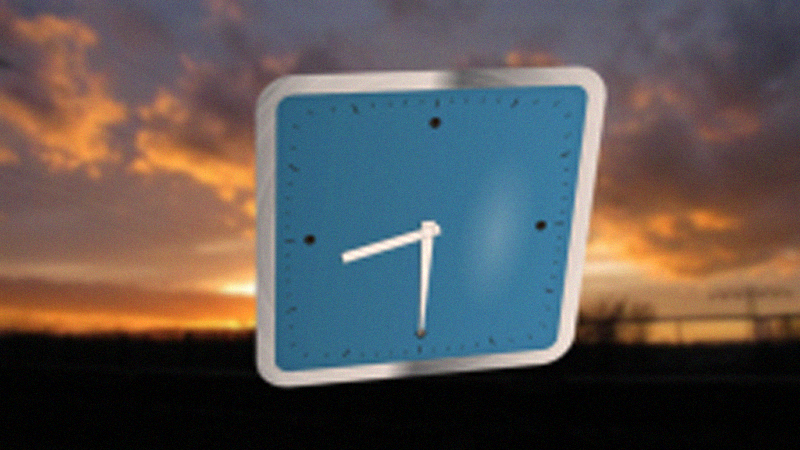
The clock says 8:30
